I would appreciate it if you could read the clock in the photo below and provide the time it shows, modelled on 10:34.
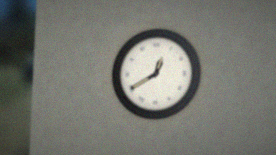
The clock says 12:40
